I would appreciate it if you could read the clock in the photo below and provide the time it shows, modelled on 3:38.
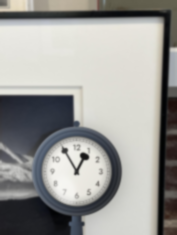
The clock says 12:55
